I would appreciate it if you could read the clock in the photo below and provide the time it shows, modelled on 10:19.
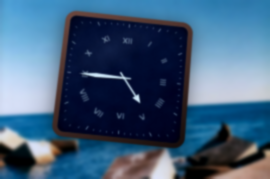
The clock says 4:45
